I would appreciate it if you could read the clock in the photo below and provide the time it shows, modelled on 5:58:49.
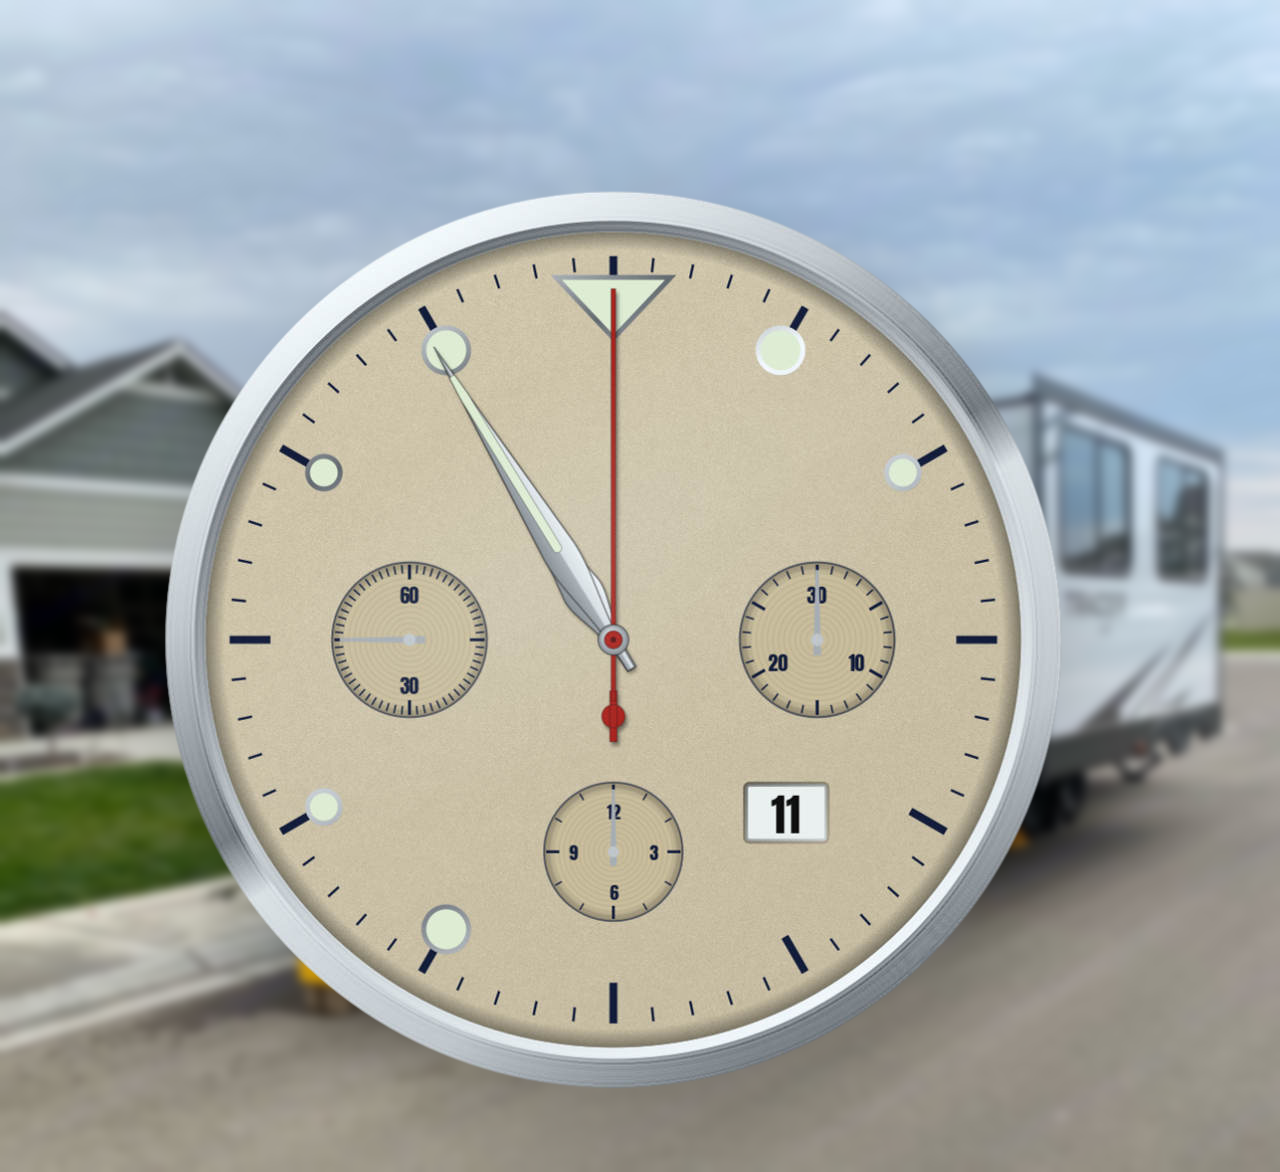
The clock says 10:54:45
